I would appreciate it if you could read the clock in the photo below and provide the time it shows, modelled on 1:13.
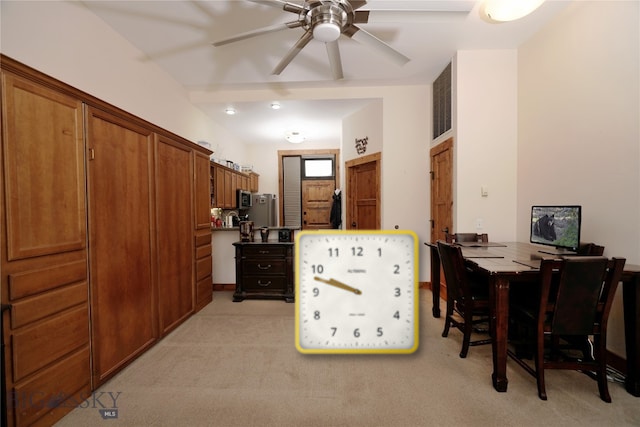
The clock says 9:48
